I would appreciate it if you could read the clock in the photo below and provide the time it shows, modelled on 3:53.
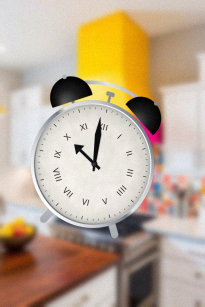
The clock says 9:59
